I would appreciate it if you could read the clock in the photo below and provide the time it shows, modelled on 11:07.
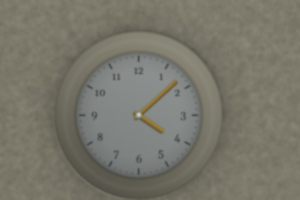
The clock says 4:08
